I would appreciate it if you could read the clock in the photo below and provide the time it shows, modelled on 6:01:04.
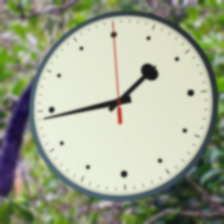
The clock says 1:44:00
